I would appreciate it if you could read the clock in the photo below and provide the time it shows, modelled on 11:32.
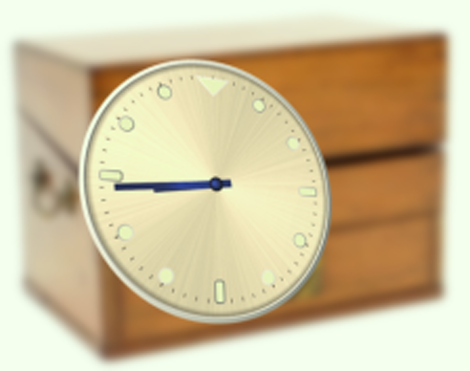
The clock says 8:44
